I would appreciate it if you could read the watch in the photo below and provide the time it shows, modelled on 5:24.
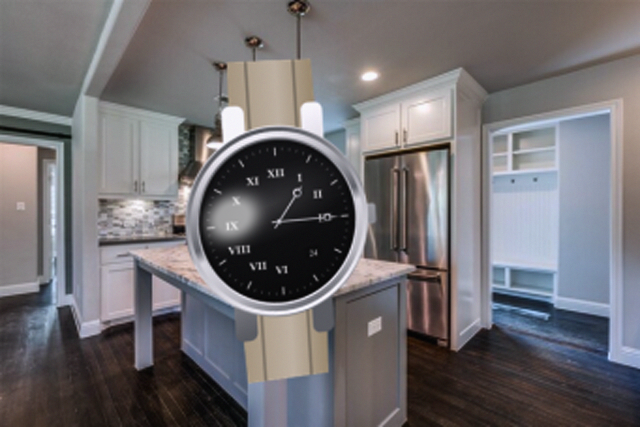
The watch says 1:15
